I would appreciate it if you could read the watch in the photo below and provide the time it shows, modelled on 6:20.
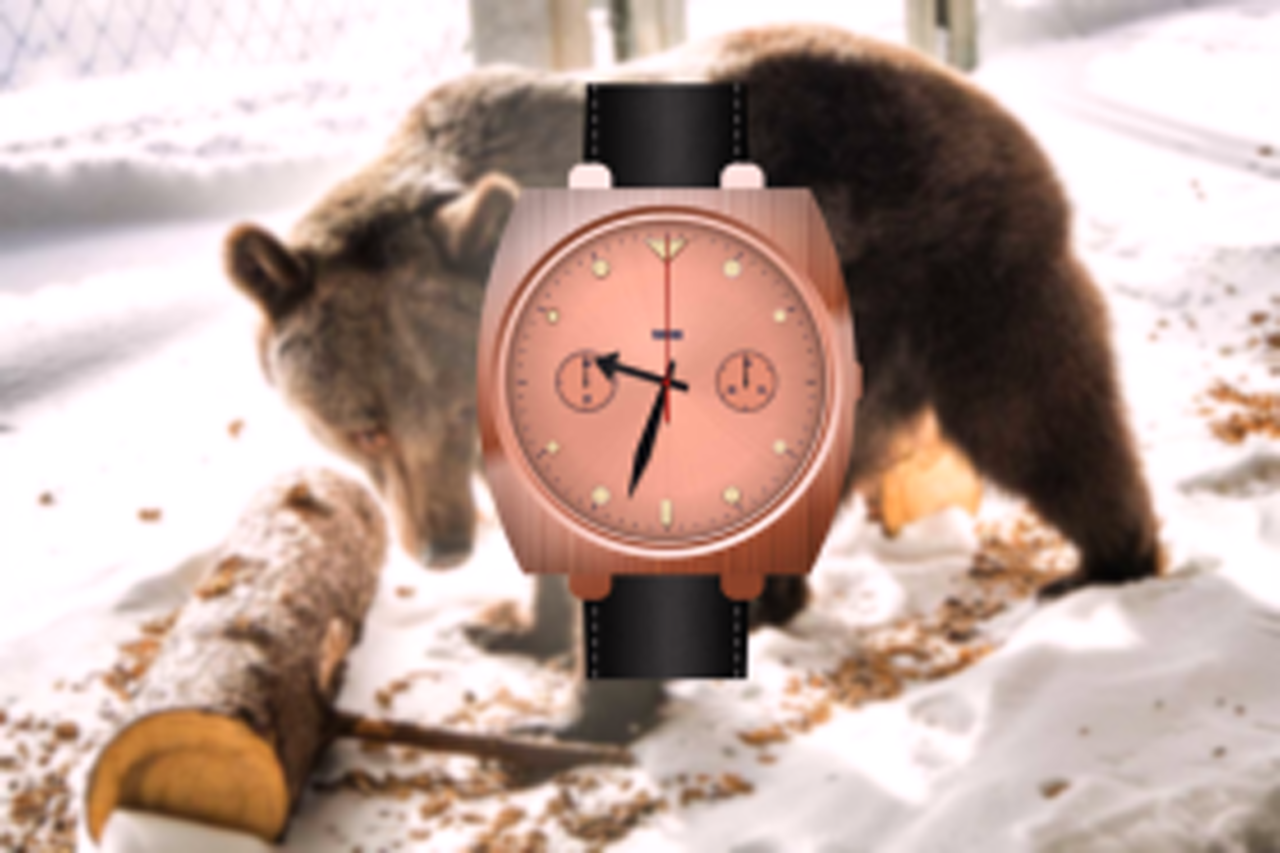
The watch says 9:33
